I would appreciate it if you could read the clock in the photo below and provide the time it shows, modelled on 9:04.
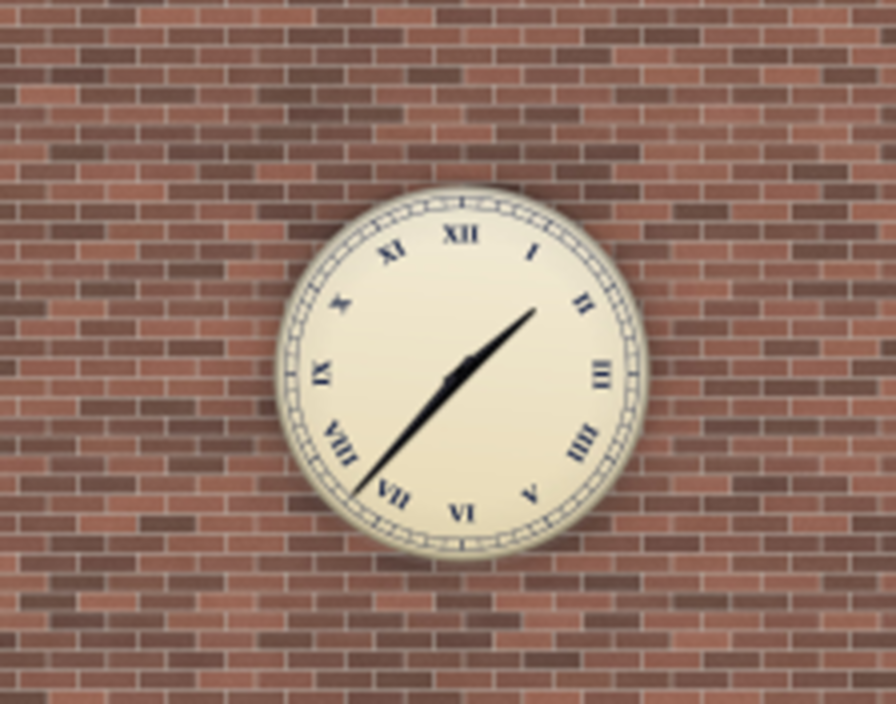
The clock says 1:37
